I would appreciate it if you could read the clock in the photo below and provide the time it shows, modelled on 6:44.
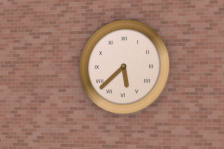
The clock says 5:38
